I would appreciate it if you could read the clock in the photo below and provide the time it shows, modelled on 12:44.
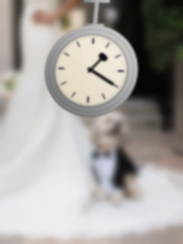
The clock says 1:20
